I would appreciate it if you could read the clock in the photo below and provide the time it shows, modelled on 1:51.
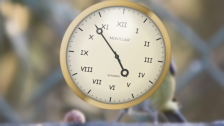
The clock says 4:53
